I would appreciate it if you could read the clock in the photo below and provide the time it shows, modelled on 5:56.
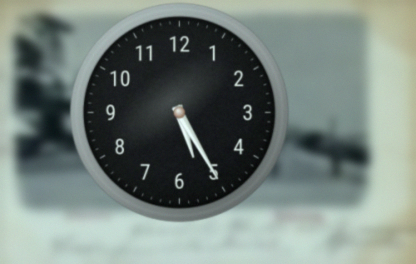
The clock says 5:25
